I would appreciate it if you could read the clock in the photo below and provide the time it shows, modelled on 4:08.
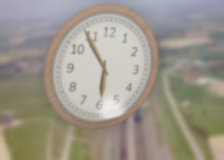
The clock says 5:54
